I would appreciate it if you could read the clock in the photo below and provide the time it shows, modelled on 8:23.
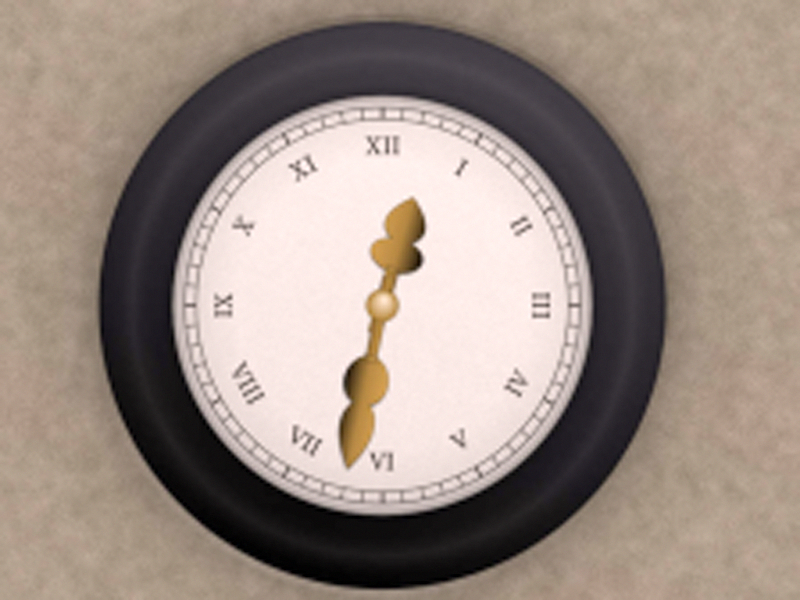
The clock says 12:32
